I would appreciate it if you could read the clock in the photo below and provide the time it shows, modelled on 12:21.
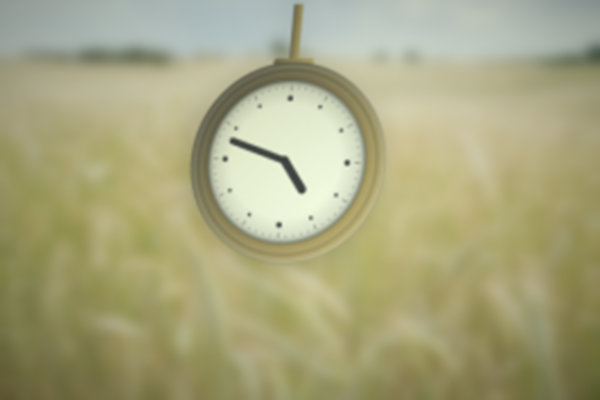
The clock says 4:48
